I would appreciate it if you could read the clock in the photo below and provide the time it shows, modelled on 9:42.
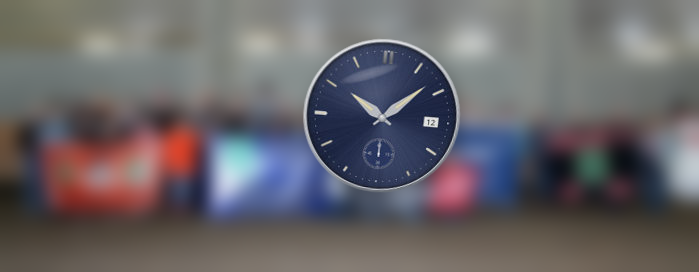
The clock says 10:08
